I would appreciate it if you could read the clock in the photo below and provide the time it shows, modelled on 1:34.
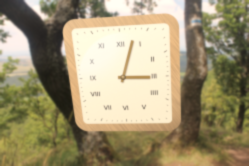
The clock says 3:03
